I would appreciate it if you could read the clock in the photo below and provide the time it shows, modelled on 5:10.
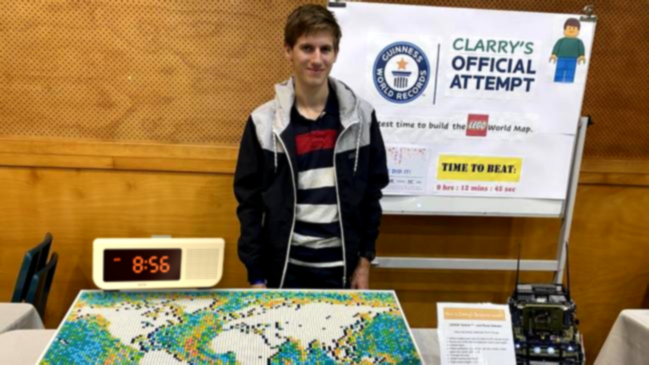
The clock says 8:56
